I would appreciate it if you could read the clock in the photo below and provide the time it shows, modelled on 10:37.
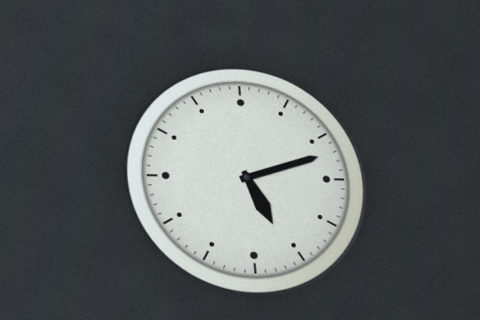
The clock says 5:12
